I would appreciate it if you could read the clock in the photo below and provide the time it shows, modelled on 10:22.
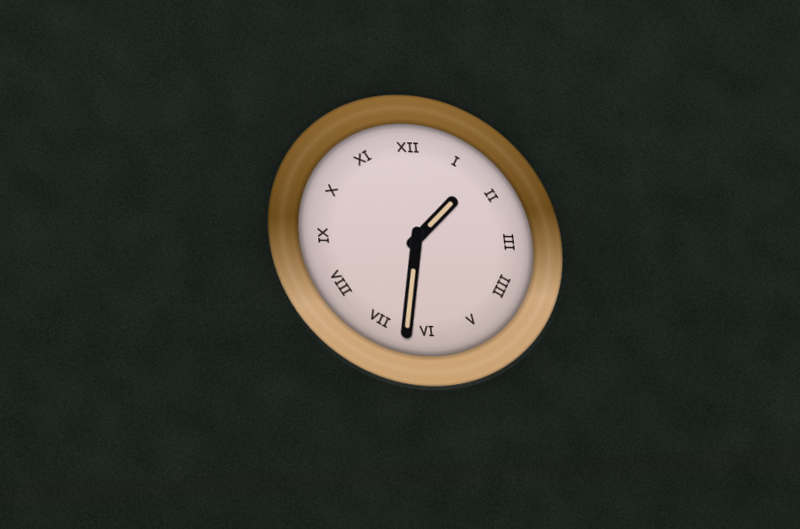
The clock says 1:32
